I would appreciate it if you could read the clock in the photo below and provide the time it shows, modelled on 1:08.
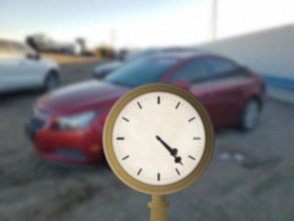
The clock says 4:23
